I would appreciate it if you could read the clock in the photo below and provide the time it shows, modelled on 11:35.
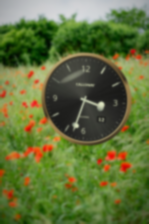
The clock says 3:33
